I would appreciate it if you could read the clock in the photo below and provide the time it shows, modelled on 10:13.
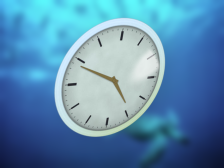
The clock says 4:49
